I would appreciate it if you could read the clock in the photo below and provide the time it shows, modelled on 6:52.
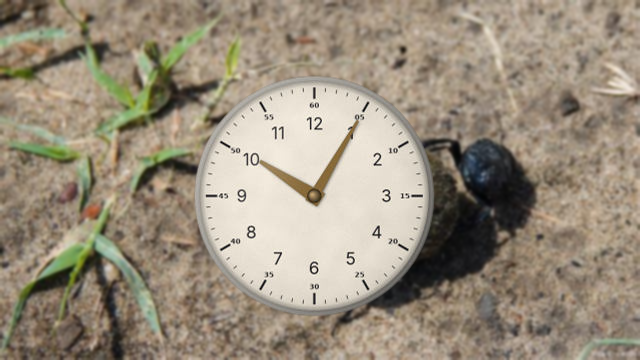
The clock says 10:05
